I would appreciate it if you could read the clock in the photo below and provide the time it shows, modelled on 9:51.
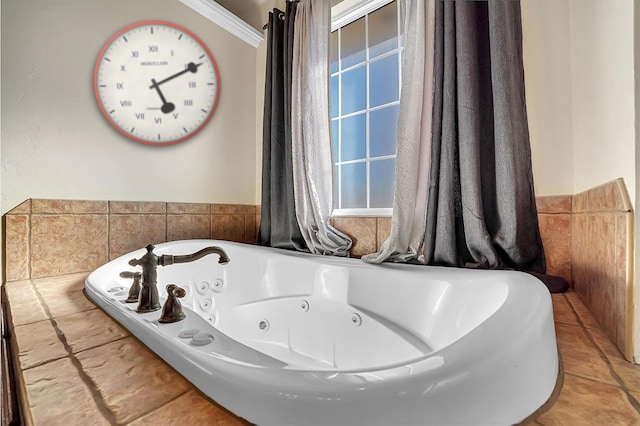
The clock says 5:11
